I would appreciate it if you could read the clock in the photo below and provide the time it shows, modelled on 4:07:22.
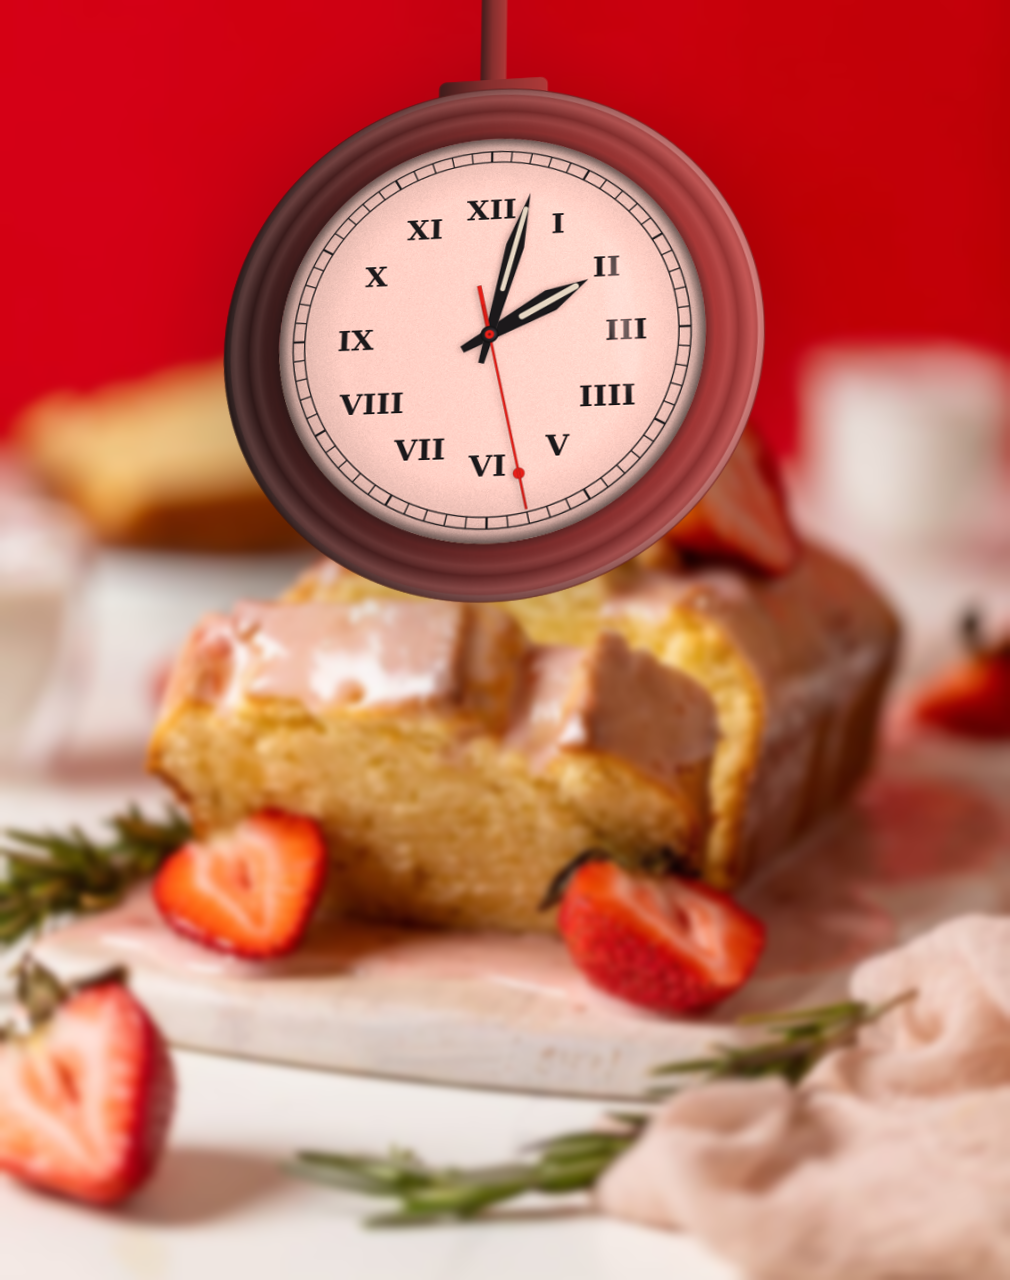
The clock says 2:02:28
